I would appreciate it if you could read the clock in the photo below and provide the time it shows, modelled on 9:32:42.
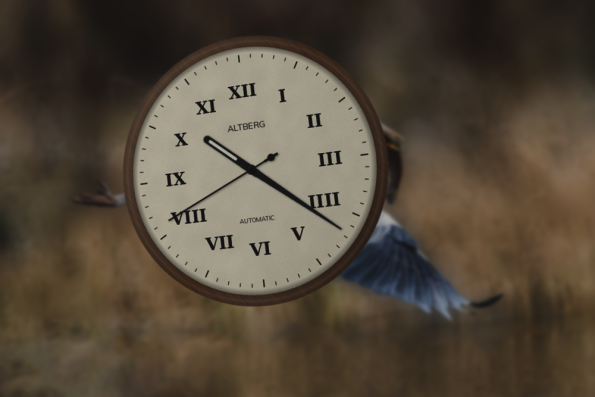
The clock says 10:21:41
